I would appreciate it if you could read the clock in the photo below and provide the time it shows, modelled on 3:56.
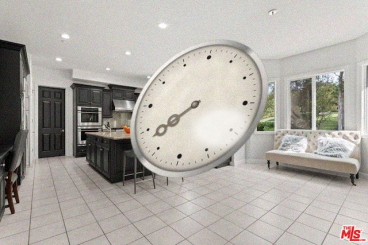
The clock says 7:38
